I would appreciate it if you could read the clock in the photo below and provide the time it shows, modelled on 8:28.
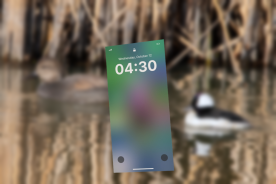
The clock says 4:30
